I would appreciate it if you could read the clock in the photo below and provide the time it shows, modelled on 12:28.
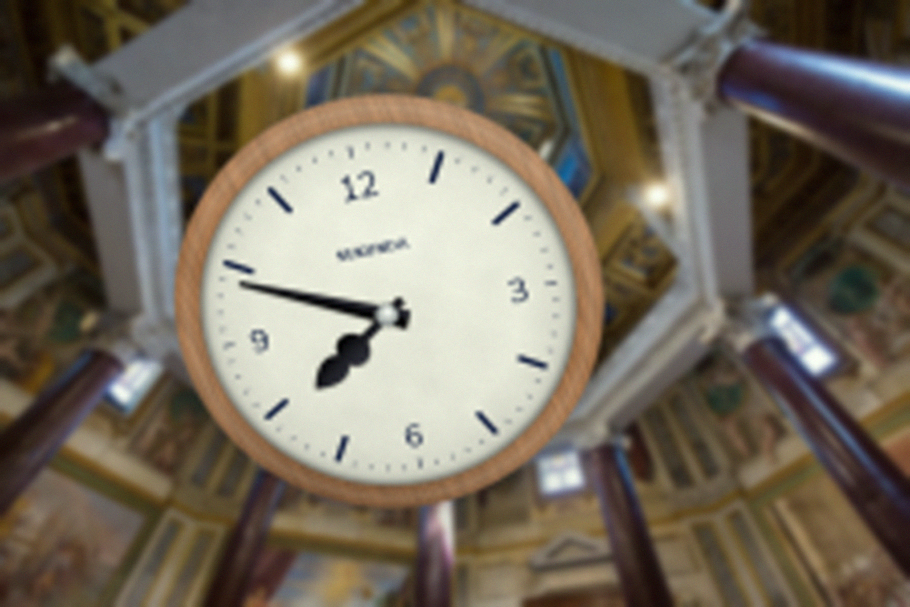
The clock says 7:49
